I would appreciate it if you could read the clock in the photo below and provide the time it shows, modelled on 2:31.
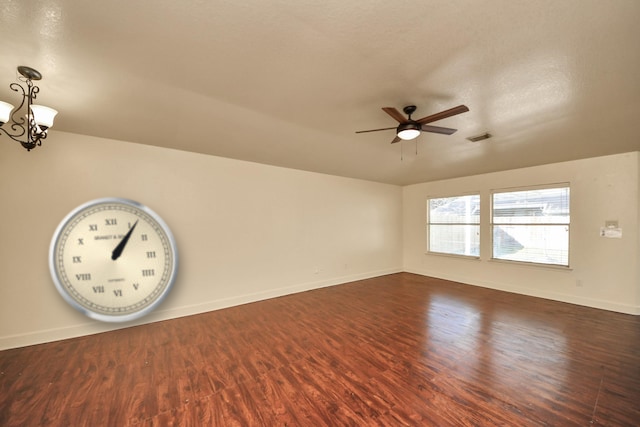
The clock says 1:06
